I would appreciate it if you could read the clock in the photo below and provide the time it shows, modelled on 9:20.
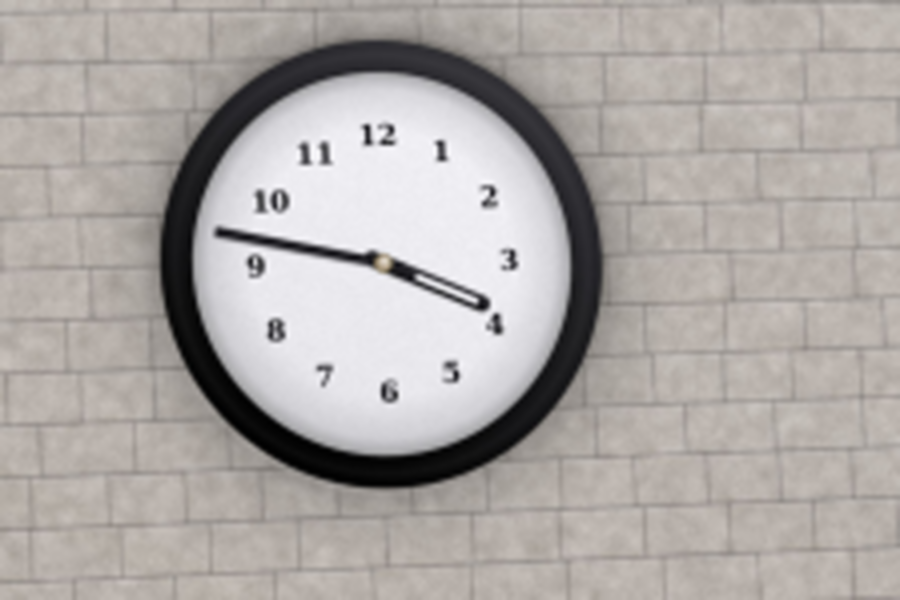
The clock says 3:47
